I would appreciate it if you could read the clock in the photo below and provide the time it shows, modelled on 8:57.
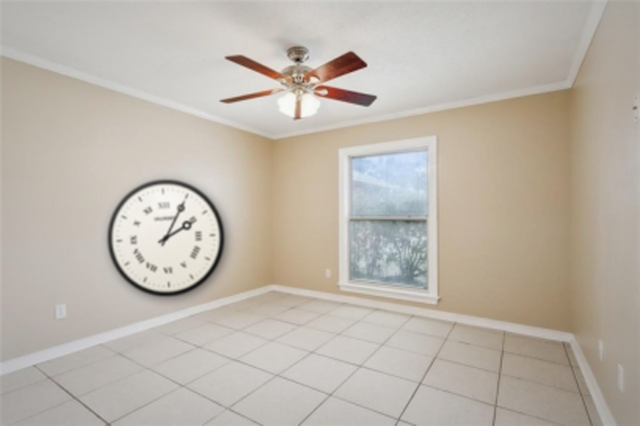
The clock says 2:05
